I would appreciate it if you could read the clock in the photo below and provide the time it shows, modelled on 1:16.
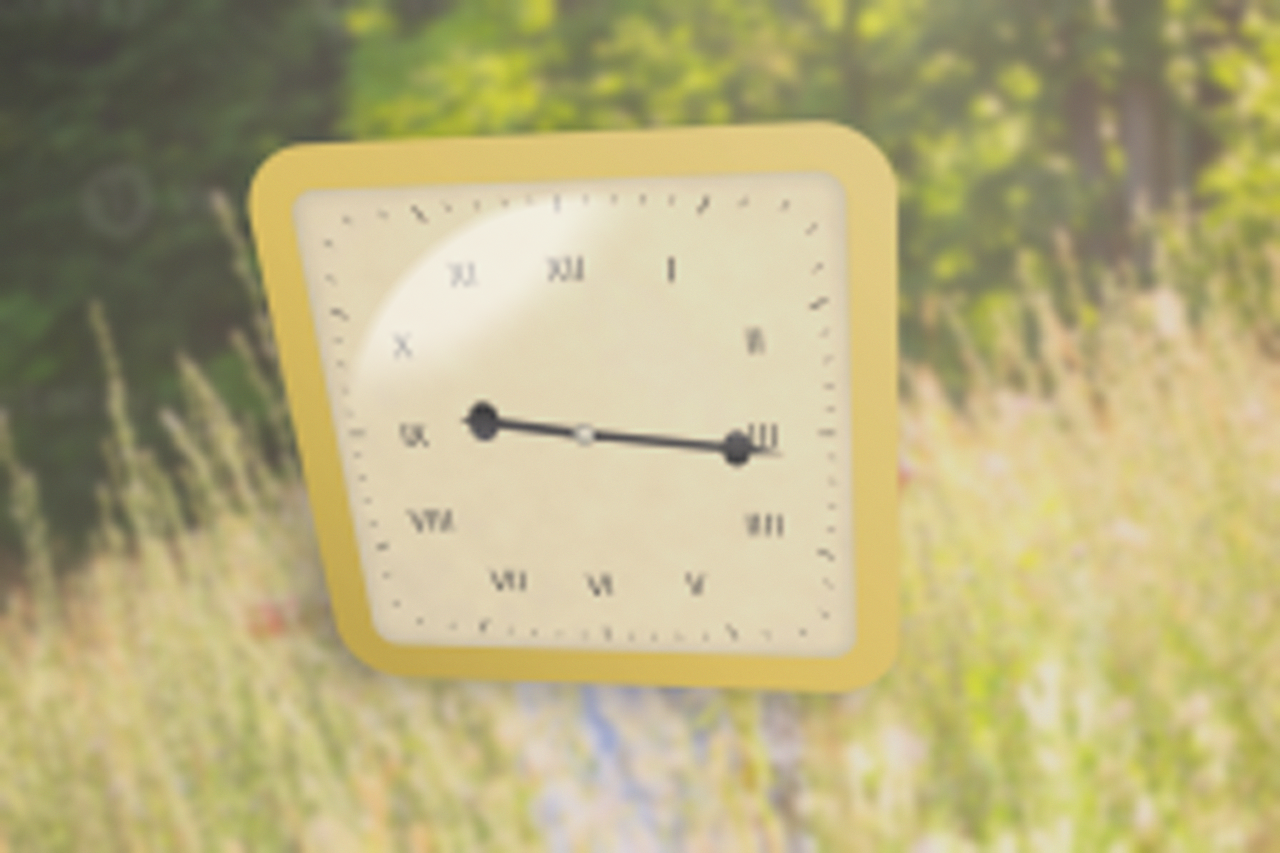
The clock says 9:16
